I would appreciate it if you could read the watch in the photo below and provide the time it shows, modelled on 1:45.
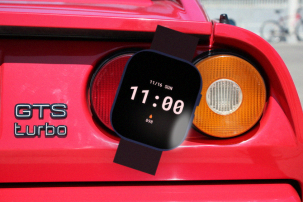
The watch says 11:00
